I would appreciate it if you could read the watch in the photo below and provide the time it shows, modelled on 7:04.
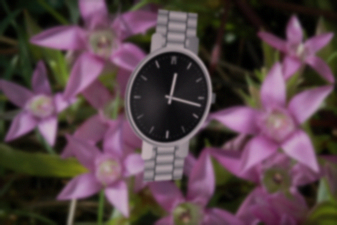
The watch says 12:17
